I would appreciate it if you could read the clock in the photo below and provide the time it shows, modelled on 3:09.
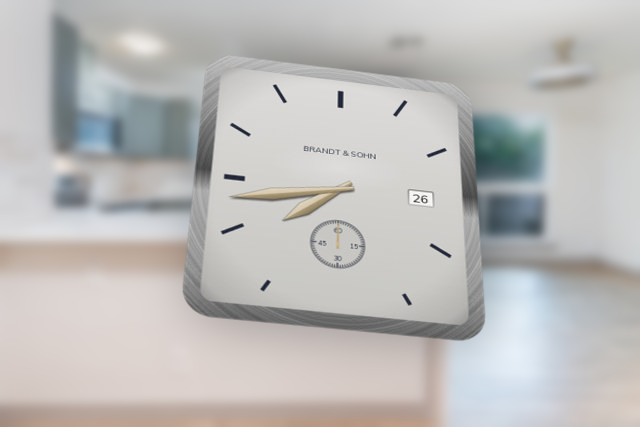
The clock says 7:43
